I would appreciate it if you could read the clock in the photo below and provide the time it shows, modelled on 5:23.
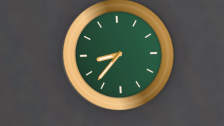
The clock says 8:37
